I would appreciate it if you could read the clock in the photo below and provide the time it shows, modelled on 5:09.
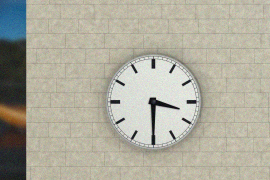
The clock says 3:30
